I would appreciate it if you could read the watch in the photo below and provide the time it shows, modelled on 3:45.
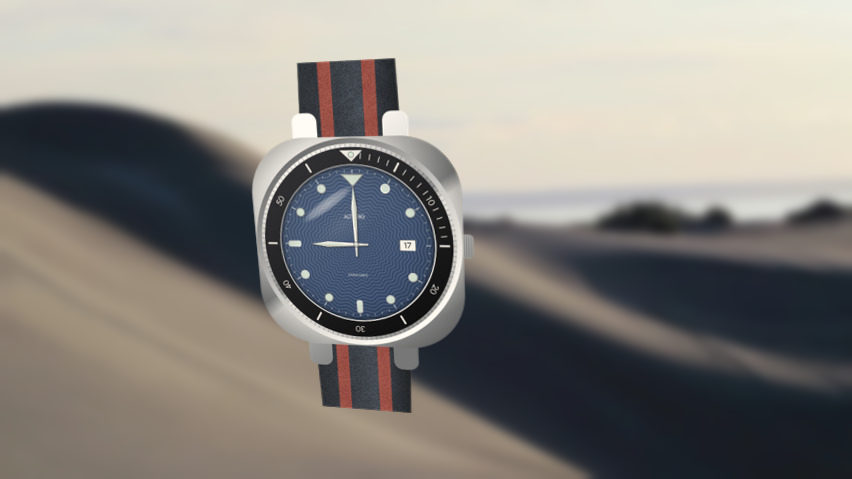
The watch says 9:00
